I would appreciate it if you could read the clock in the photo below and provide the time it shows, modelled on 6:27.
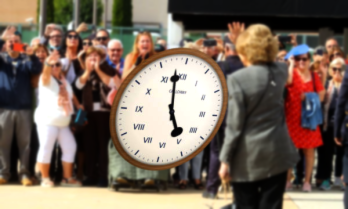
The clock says 4:58
